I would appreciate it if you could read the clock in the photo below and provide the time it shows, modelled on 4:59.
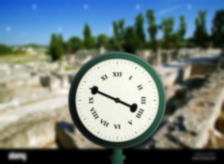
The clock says 3:49
